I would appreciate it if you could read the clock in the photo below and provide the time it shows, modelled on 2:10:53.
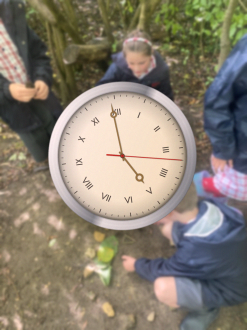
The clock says 4:59:17
